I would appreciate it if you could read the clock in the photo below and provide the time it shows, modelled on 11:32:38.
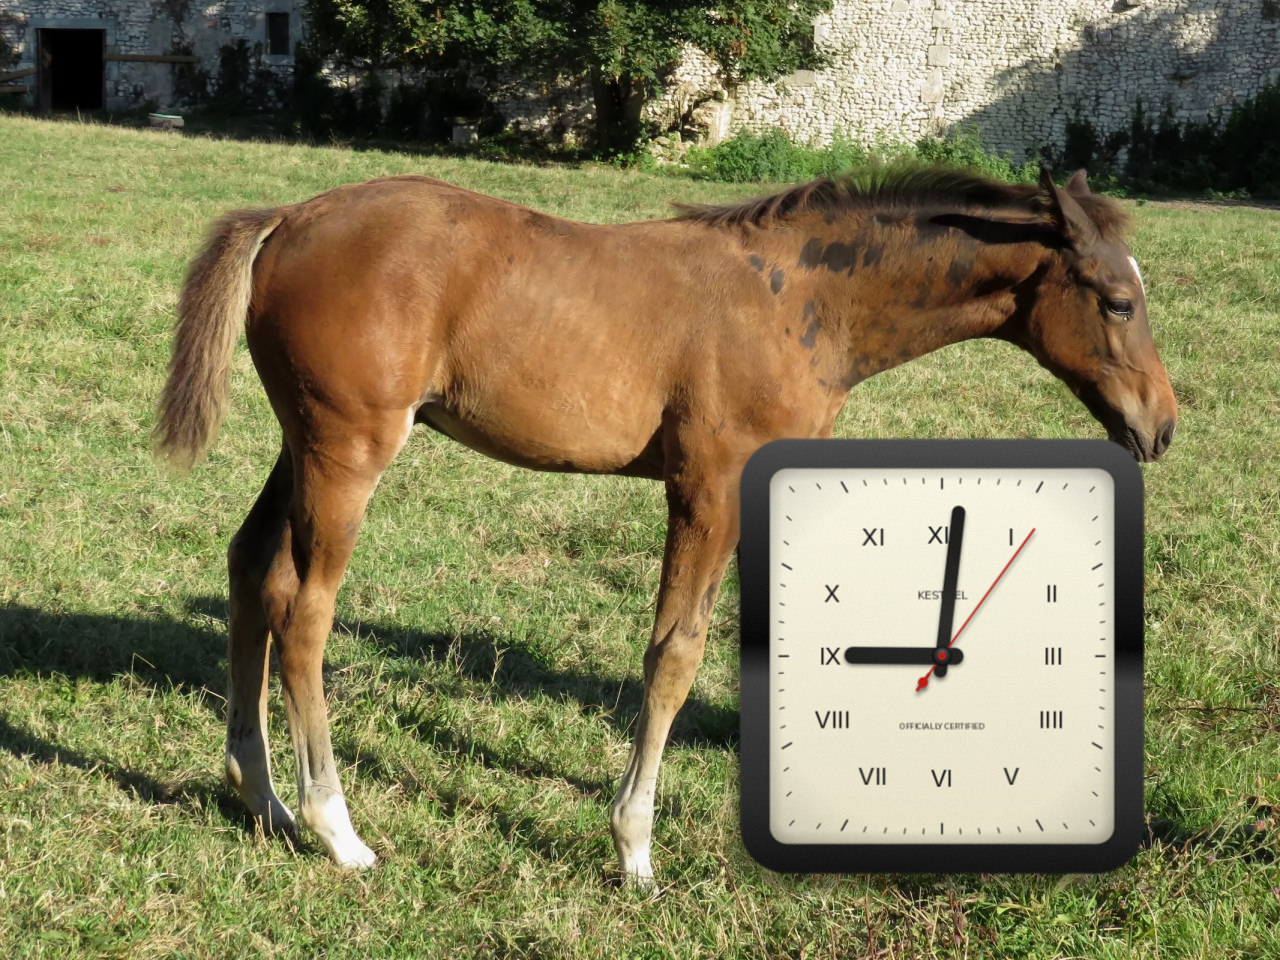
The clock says 9:01:06
